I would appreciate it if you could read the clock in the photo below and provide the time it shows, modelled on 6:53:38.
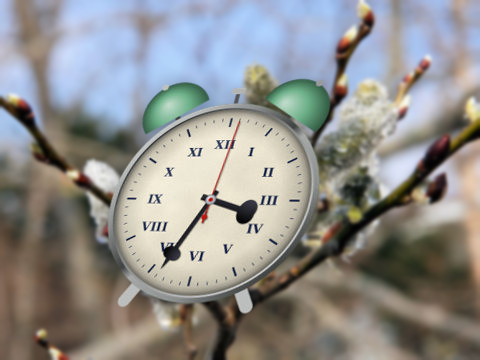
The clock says 3:34:01
